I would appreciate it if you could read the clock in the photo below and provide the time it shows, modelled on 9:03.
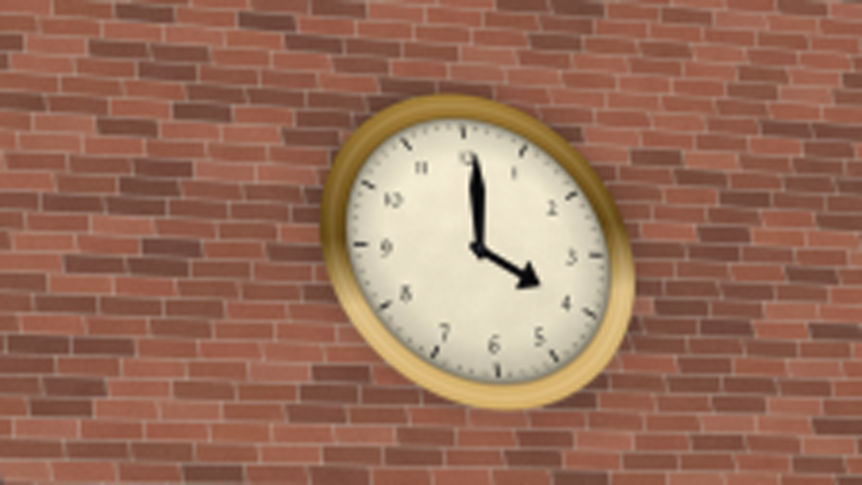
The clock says 4:01
